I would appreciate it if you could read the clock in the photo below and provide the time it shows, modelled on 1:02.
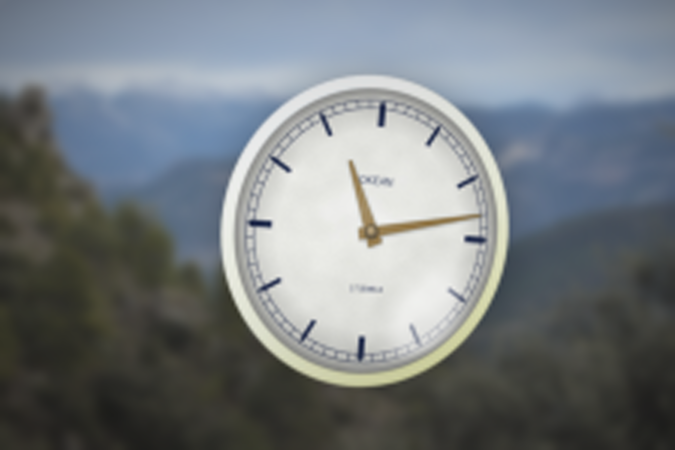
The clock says 11:13
